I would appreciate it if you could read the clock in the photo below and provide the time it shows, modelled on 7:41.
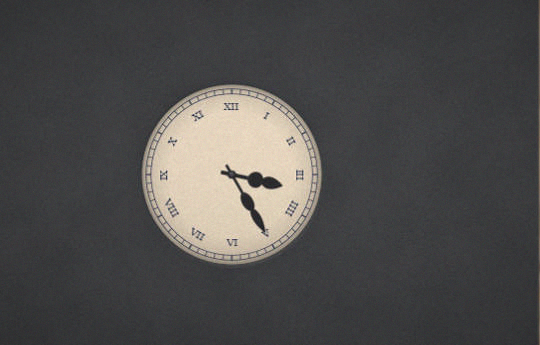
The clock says 3:25
